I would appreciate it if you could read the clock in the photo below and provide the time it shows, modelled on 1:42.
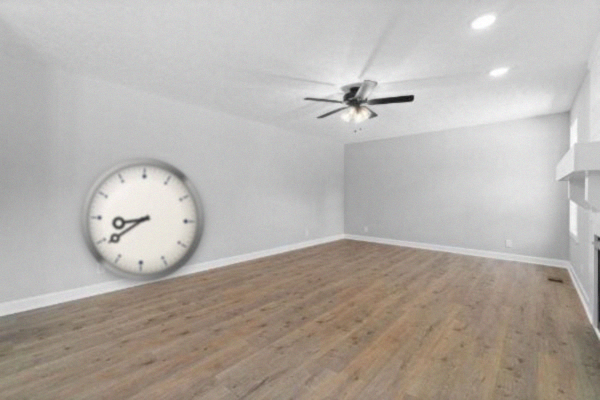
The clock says 8:39
